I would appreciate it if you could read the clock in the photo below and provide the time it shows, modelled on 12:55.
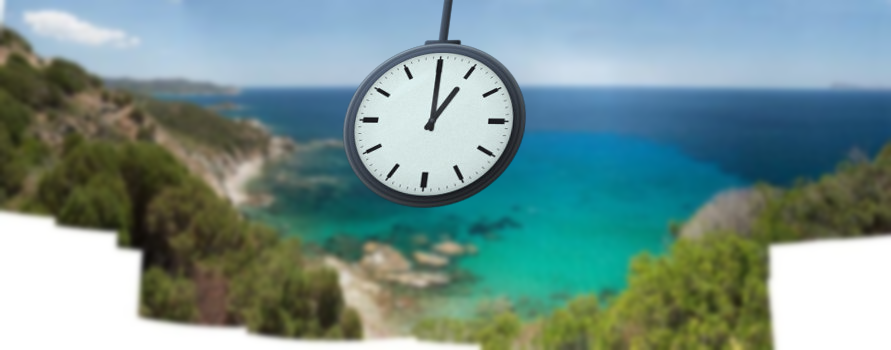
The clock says 1:00
